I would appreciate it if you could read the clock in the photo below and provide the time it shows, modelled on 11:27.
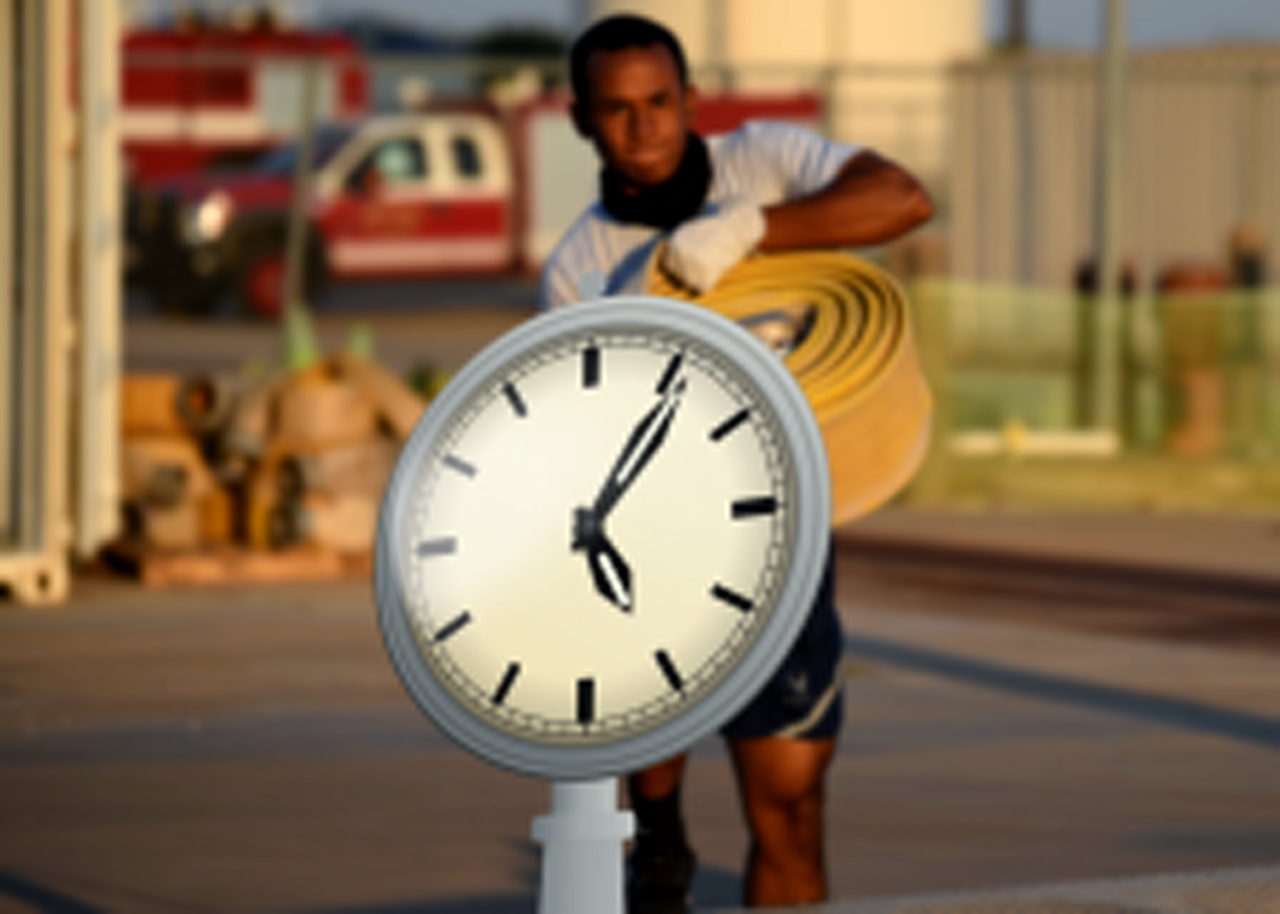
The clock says 5:06
